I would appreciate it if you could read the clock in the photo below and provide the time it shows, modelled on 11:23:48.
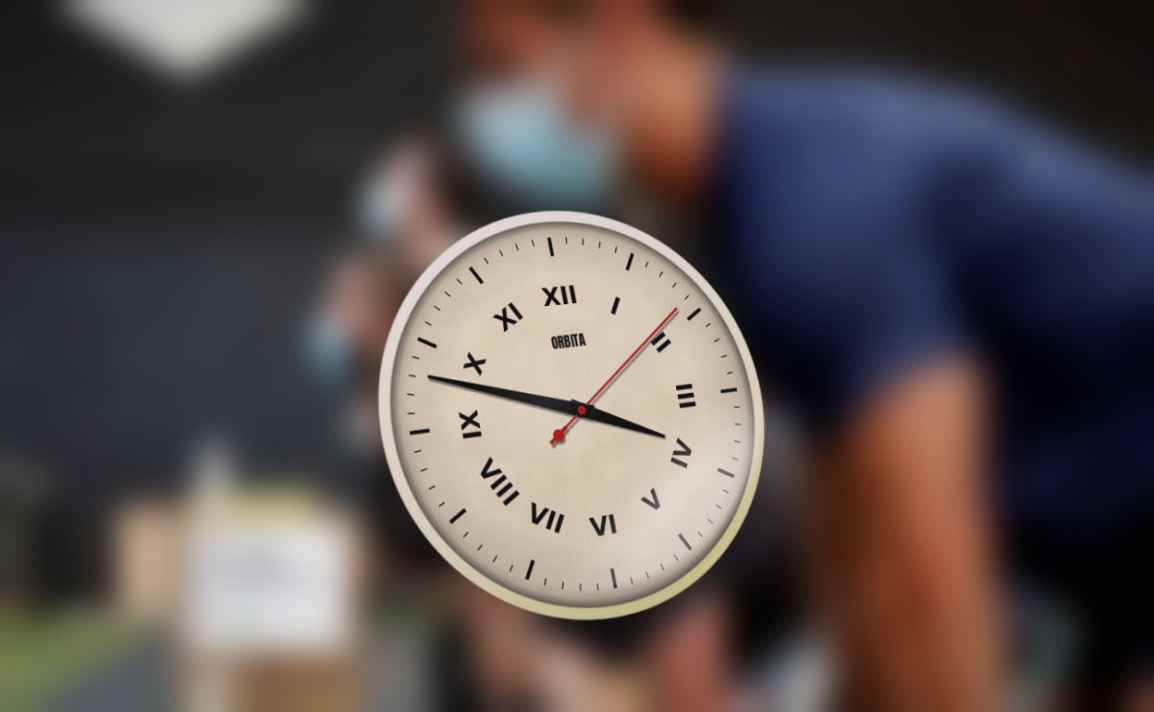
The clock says 3:48:09
